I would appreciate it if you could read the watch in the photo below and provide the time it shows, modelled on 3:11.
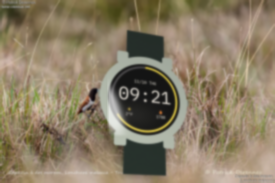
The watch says 9:21
